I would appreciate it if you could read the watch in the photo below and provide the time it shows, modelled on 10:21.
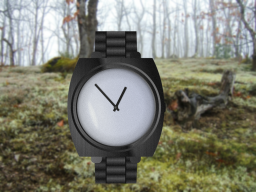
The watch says 12:53
